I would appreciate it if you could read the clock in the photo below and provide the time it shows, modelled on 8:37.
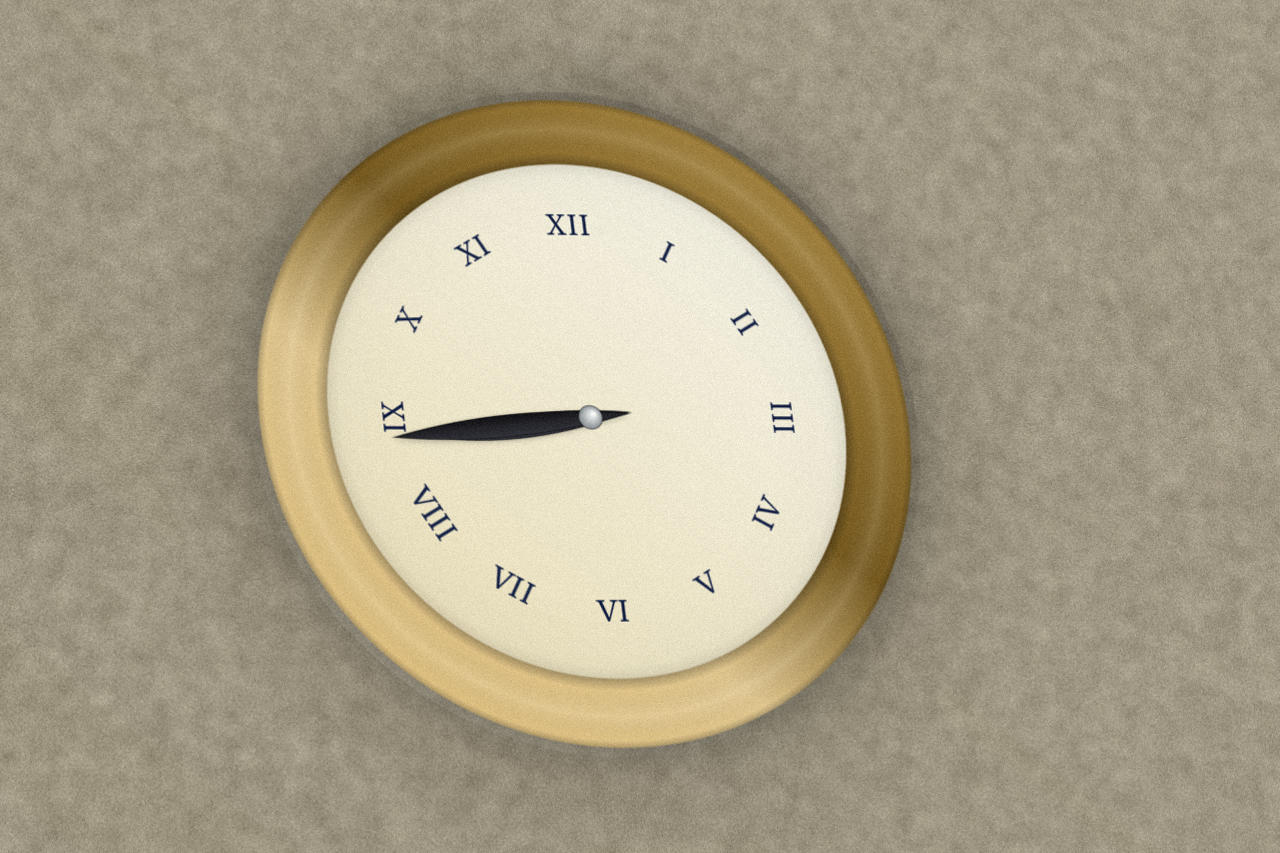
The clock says 8:44
